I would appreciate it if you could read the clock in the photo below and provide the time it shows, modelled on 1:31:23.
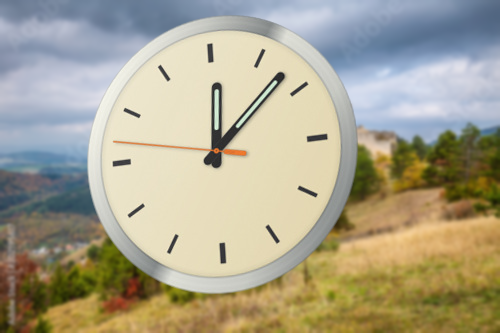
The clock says 12:07:47
